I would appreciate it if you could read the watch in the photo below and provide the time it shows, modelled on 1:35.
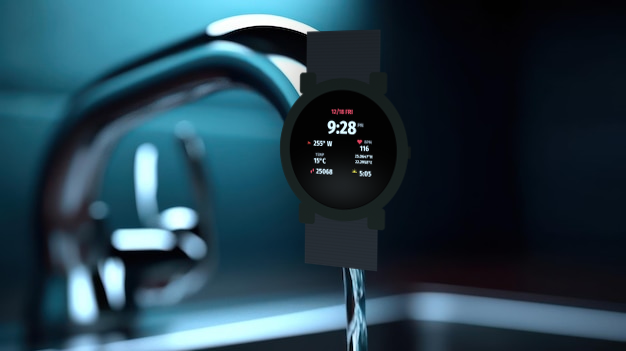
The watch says 9:28
